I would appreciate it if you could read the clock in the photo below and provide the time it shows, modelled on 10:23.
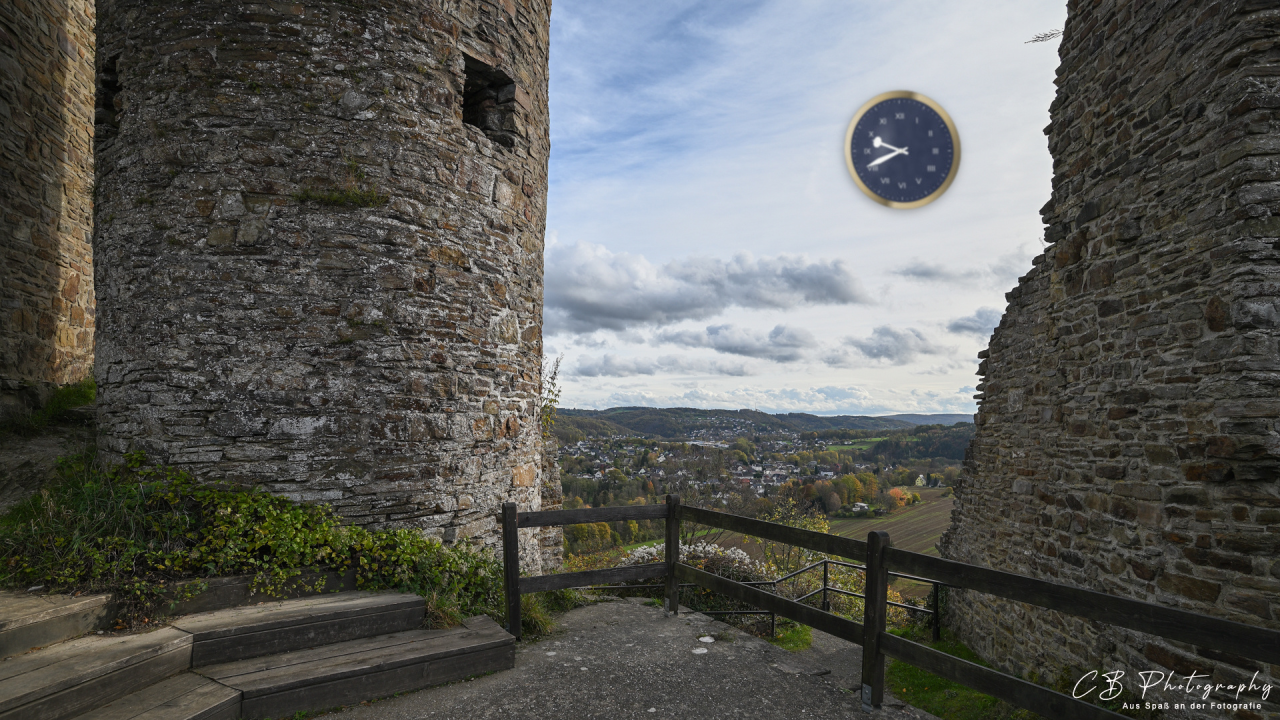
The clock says 9:41
